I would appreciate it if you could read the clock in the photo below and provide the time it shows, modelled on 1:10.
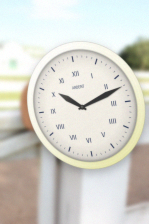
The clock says 10:12
